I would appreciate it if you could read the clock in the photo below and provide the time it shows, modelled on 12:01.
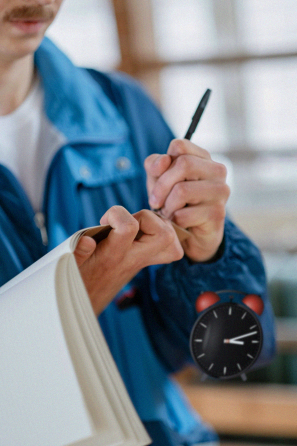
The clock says 3:12
